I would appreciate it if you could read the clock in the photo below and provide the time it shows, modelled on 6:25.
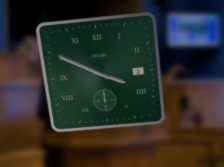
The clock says 3:50
